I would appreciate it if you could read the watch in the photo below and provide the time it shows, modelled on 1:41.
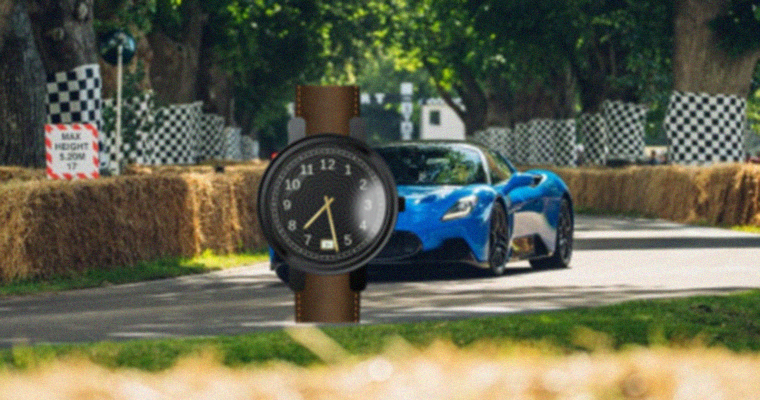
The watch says 7:28
